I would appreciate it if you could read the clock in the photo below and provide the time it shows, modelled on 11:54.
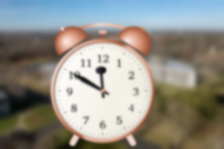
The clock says 11:50
